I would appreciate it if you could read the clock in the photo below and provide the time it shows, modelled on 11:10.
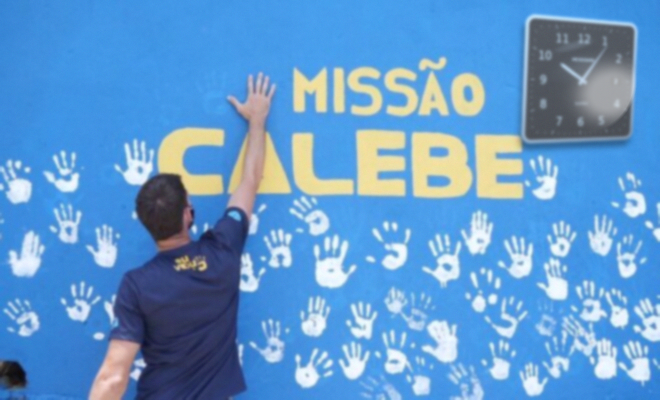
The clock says 10:06
